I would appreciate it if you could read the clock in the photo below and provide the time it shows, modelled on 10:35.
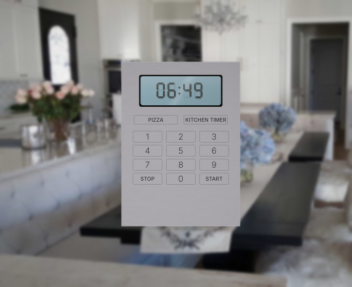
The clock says 6:49
